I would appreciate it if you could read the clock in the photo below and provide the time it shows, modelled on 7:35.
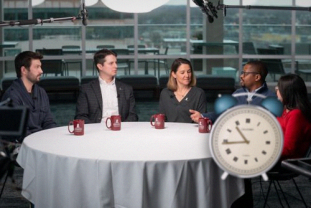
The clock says 10:44
